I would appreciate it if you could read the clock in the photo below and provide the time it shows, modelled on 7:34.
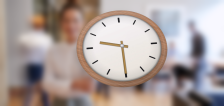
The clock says 9:30
